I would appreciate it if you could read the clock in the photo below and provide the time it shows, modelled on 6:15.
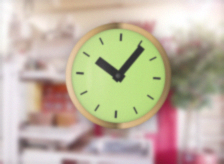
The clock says 10:06
